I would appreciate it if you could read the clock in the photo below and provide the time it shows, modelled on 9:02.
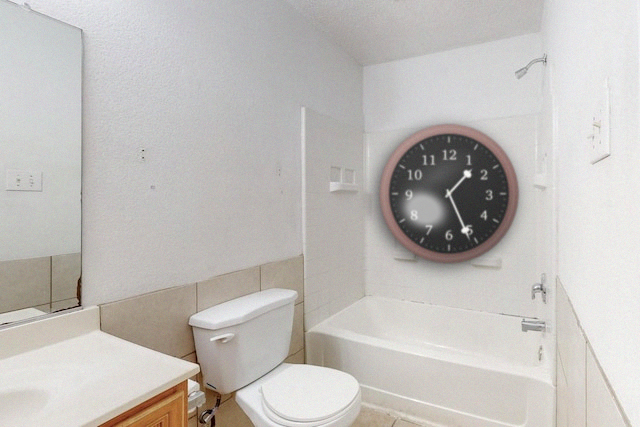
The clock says 1:26
